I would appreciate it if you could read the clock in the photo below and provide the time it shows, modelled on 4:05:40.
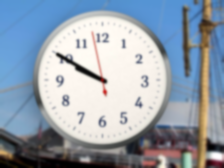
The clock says 9:49:58
